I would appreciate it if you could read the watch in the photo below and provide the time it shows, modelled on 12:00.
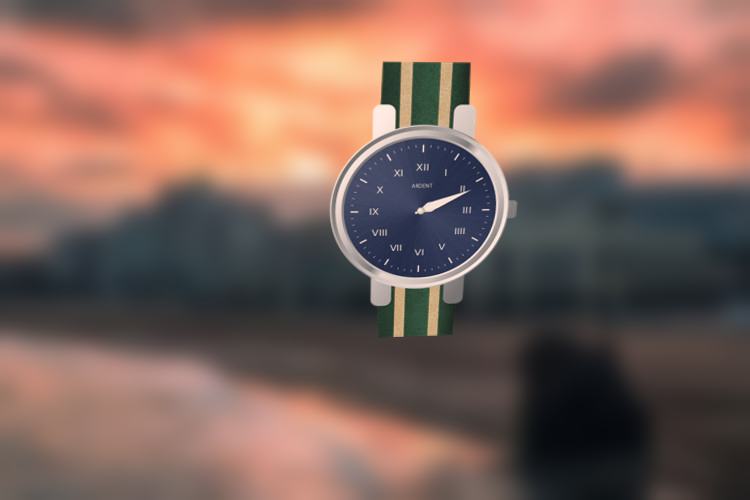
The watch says 2:11
